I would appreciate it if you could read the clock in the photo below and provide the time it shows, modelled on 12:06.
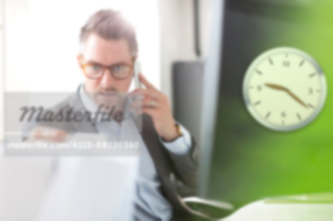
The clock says 9:21
